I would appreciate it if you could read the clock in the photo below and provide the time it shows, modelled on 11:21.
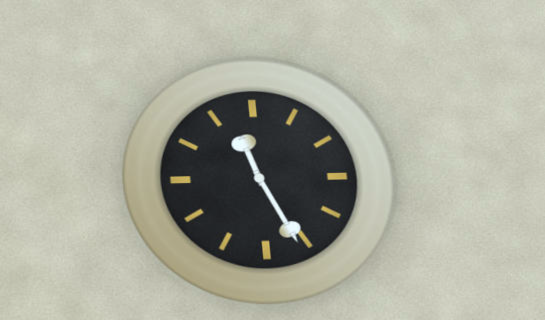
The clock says 11:26
